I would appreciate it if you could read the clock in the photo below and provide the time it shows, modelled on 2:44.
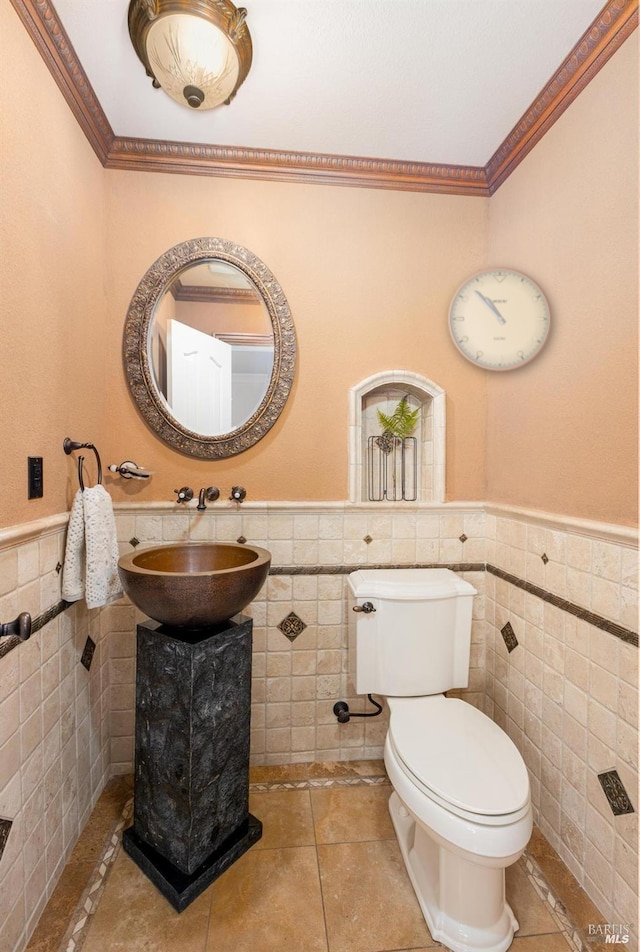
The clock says 10:53
